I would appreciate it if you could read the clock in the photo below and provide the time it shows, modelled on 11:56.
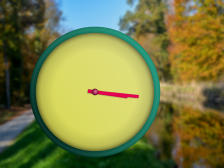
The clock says 3:16
